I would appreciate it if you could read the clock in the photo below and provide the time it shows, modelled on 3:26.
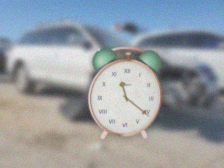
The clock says 11:21
